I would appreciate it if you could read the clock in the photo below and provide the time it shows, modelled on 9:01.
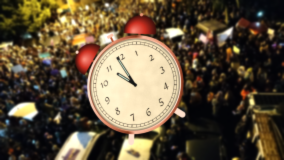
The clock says 10:59
